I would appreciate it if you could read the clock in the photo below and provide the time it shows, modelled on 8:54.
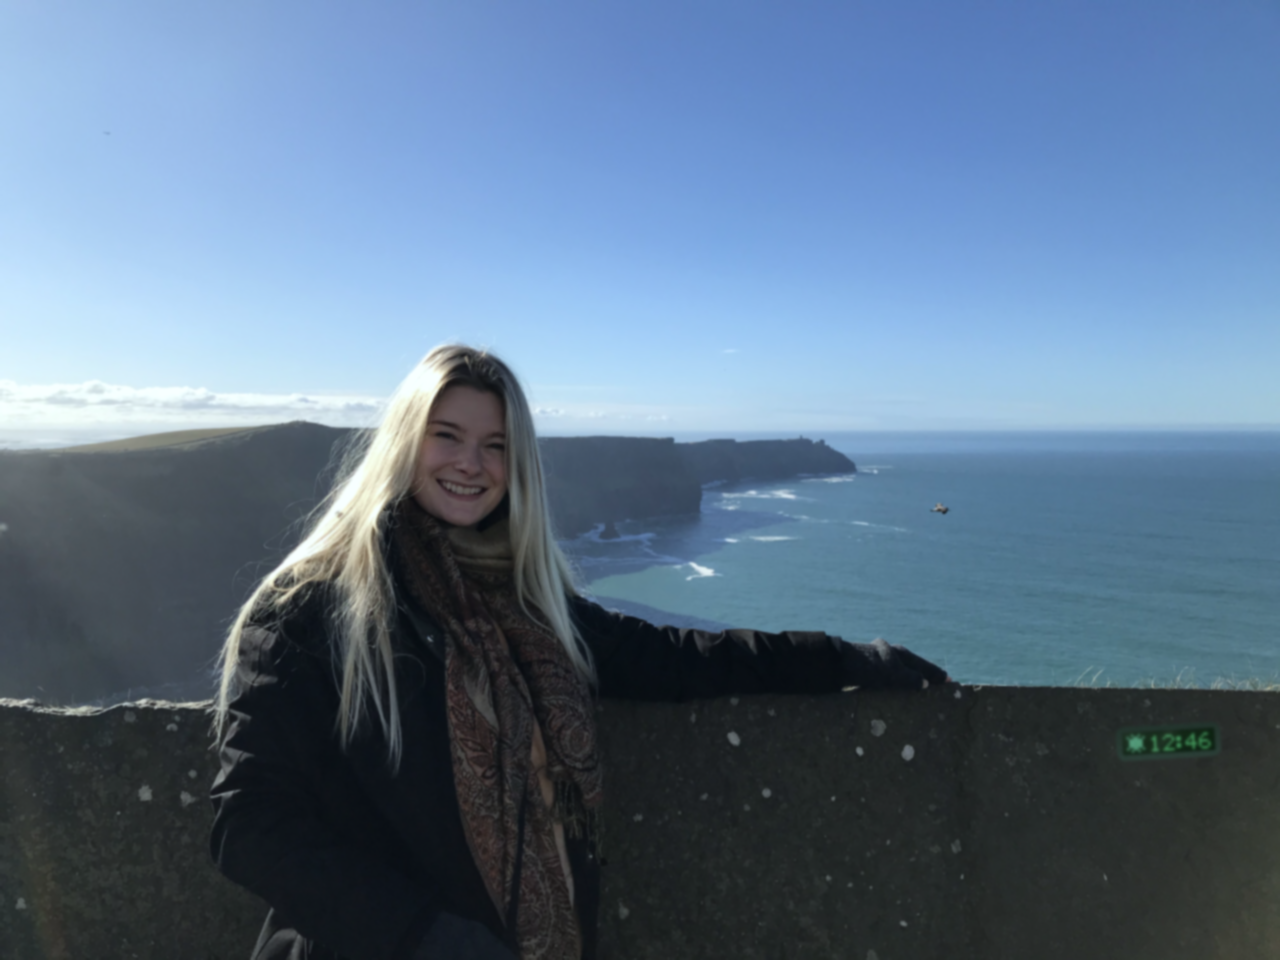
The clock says 12:46
